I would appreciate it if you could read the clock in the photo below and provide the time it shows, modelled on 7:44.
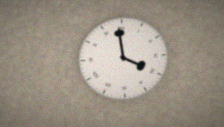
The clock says 3:59
